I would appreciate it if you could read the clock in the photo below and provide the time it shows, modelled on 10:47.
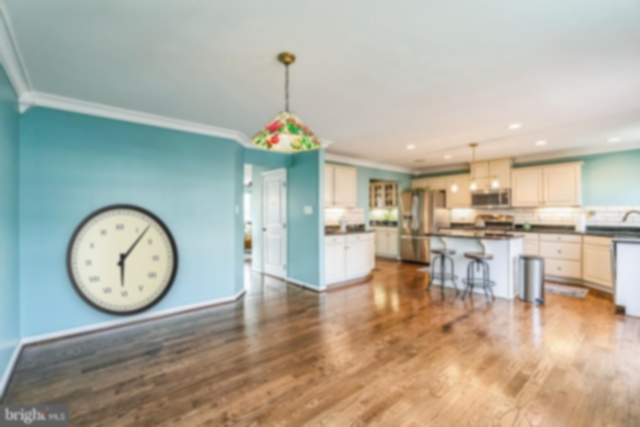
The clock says 6:07
